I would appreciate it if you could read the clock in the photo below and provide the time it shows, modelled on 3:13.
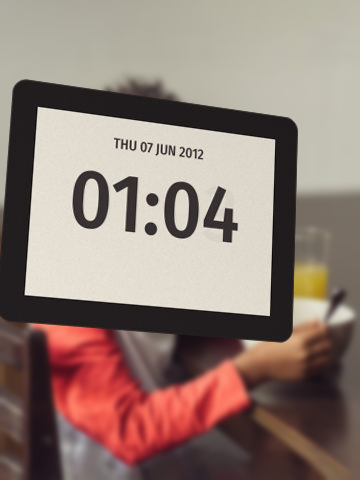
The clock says 1:04
